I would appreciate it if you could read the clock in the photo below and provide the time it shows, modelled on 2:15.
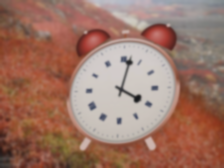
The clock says 4:02
